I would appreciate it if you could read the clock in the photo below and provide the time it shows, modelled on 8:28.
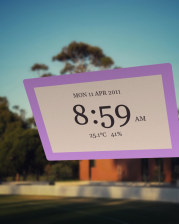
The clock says 8:59
